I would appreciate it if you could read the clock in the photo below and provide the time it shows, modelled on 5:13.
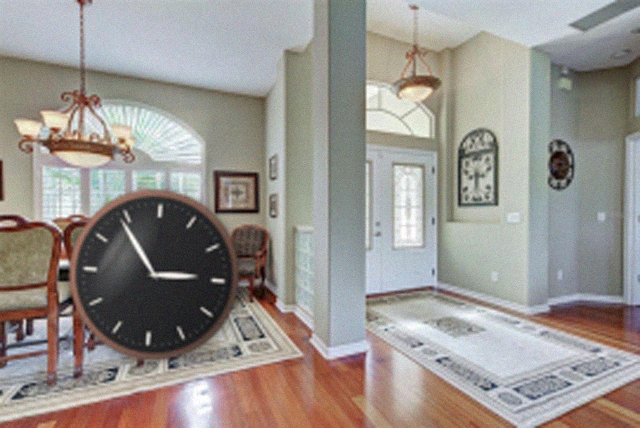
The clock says 2:54
